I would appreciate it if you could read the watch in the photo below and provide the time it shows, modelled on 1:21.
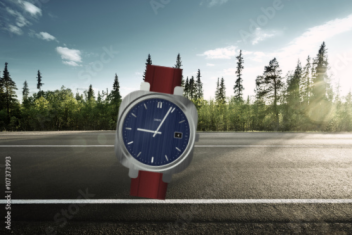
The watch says 9:04
